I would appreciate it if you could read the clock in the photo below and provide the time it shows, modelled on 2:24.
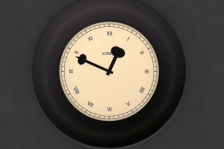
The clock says 12:49
